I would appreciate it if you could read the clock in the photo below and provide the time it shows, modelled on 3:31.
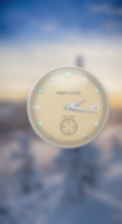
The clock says 2:17
